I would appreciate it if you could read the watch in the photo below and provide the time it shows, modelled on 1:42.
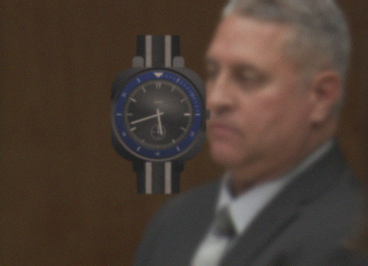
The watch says 5:42
